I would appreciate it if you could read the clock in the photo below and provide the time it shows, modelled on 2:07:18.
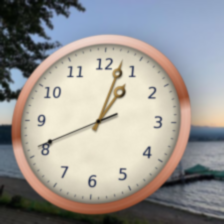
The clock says 1:02:41
